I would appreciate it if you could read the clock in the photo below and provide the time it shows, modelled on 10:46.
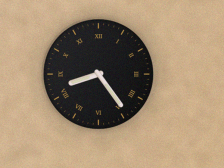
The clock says 8:24
